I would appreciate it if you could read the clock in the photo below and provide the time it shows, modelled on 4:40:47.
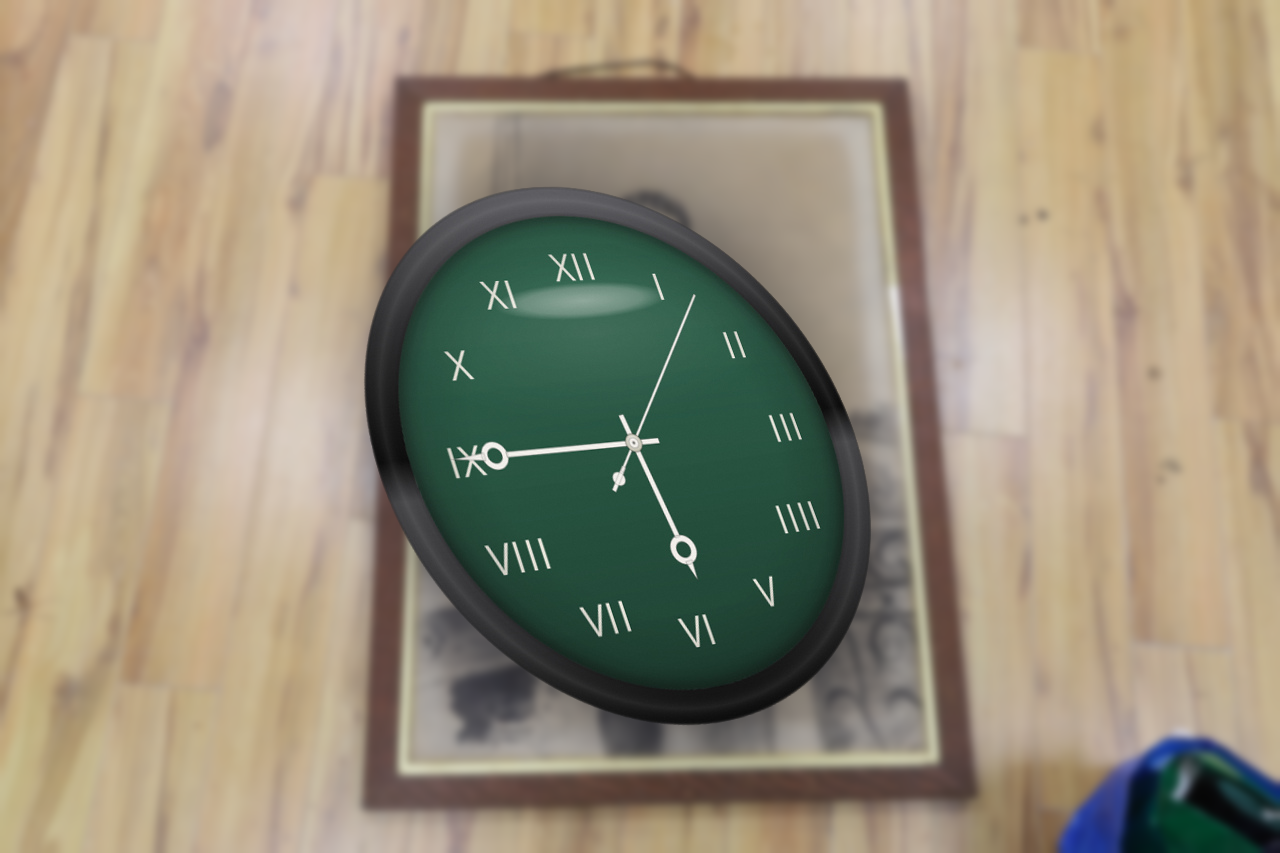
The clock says 5:45:07
